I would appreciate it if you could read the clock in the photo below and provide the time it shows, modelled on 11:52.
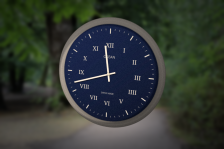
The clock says 11:42
